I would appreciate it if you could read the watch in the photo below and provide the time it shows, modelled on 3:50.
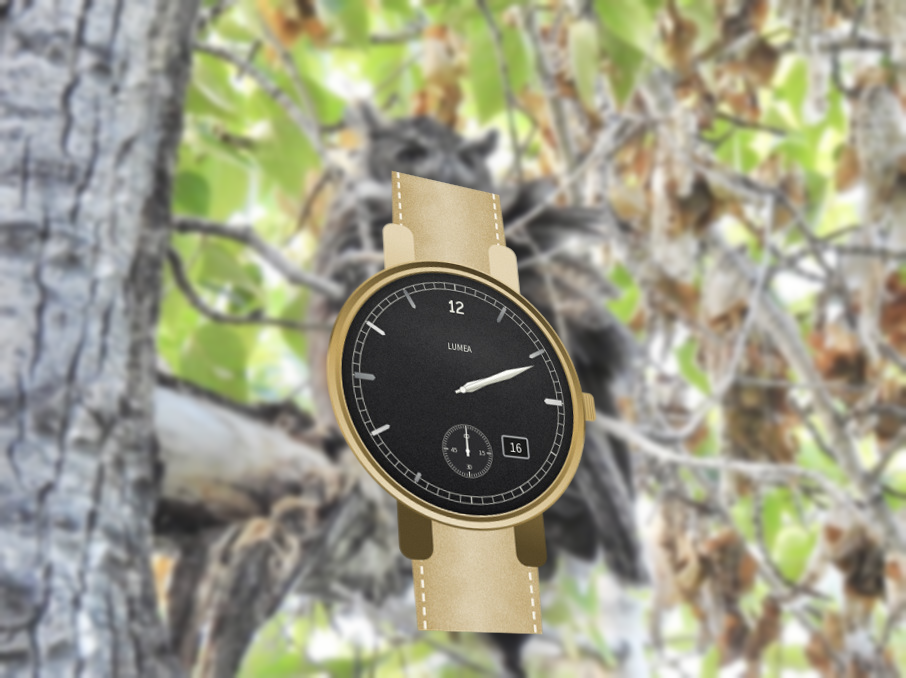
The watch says 2:11
